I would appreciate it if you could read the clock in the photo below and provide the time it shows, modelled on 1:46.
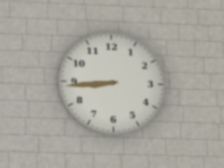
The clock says 8:44
